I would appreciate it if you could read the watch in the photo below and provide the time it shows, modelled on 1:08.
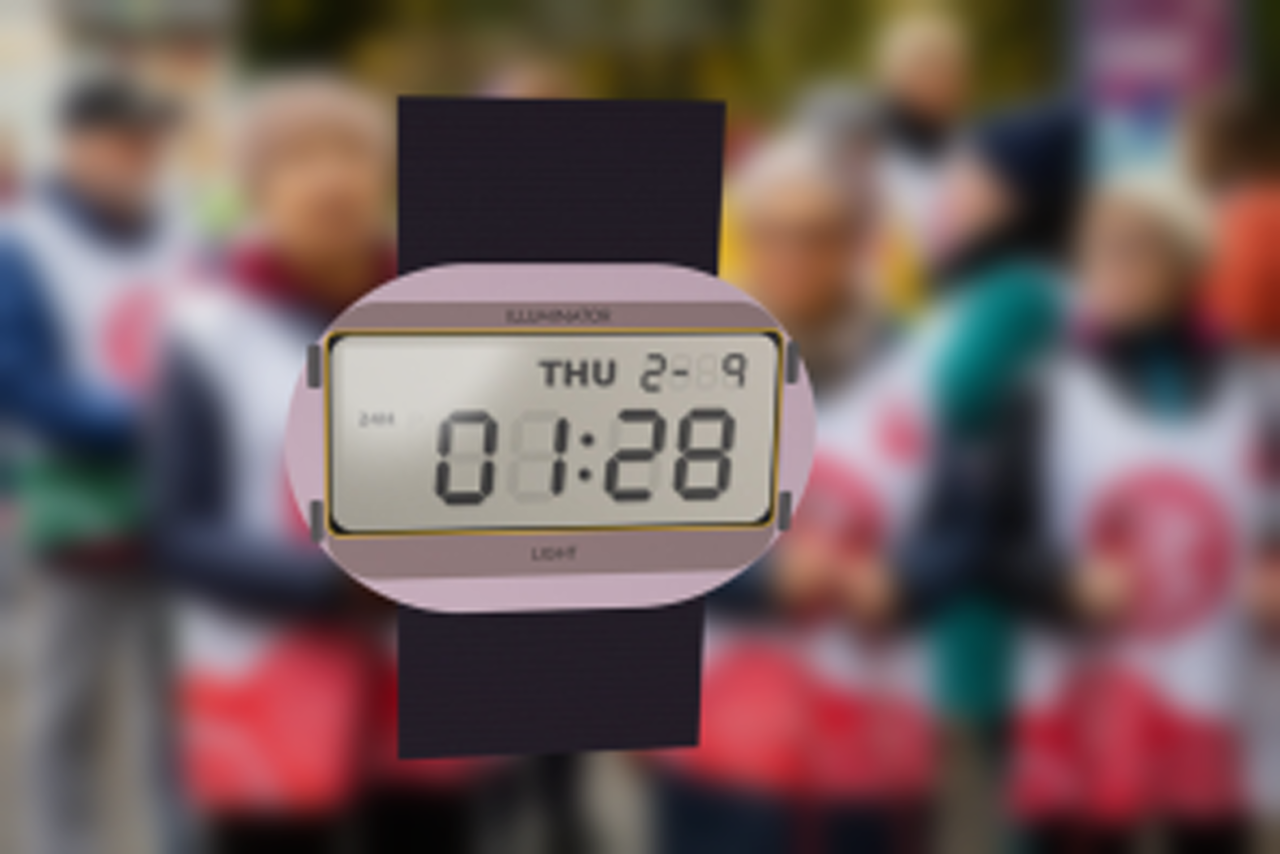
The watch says 1:28
